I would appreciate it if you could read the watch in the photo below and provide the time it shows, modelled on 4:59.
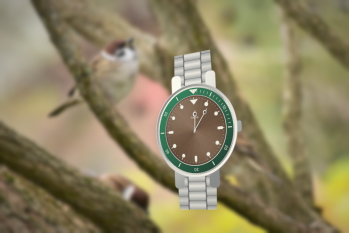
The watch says 12:06
